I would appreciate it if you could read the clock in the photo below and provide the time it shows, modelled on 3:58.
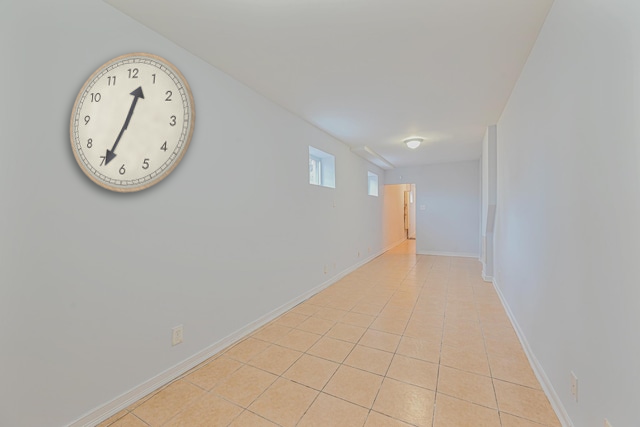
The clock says 12:34
